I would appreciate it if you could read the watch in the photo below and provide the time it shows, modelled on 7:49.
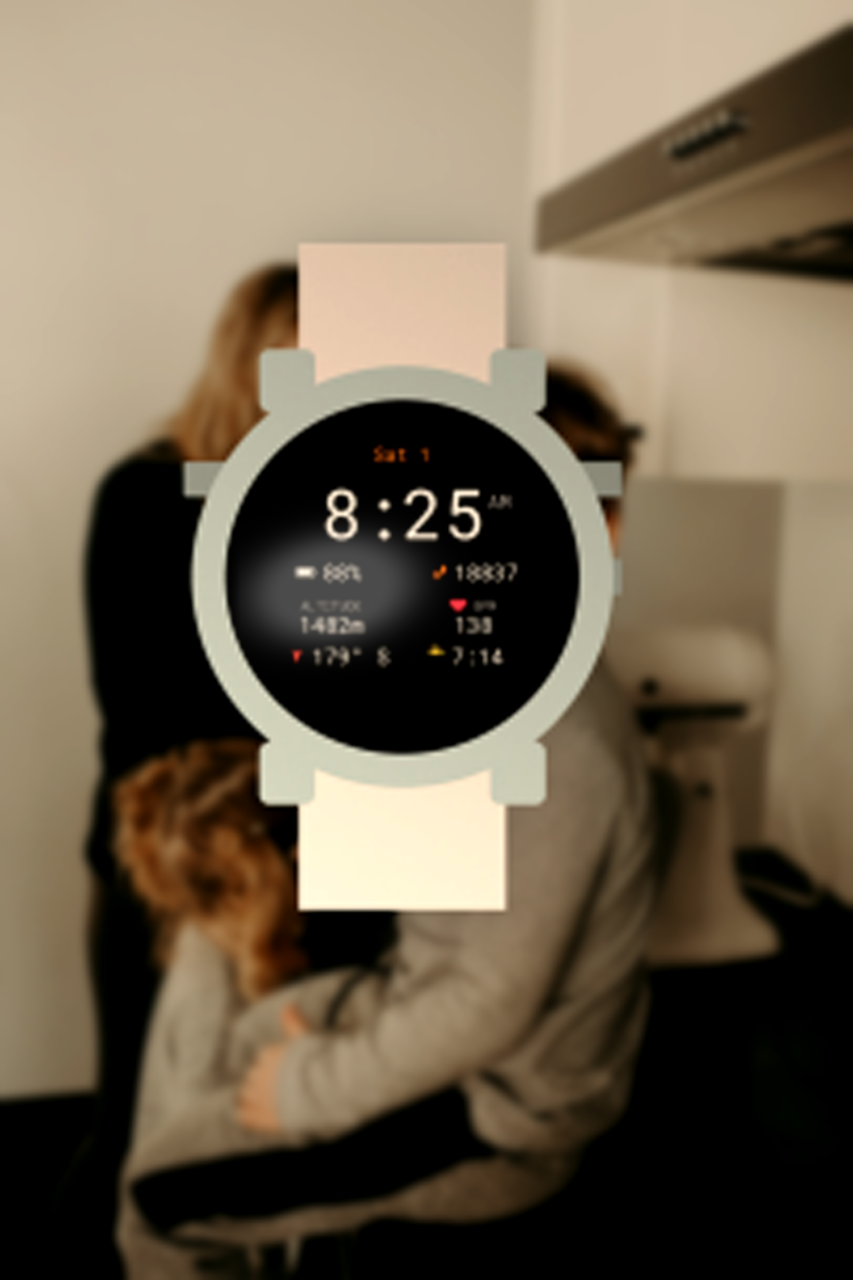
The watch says 8:25
